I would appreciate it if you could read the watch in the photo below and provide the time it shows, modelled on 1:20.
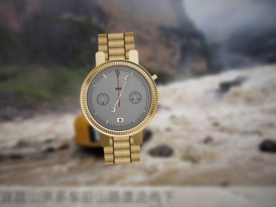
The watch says 7:04
